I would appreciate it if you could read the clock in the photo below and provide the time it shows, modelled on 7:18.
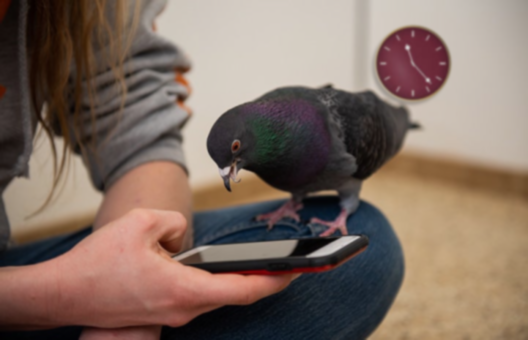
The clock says 11:23
